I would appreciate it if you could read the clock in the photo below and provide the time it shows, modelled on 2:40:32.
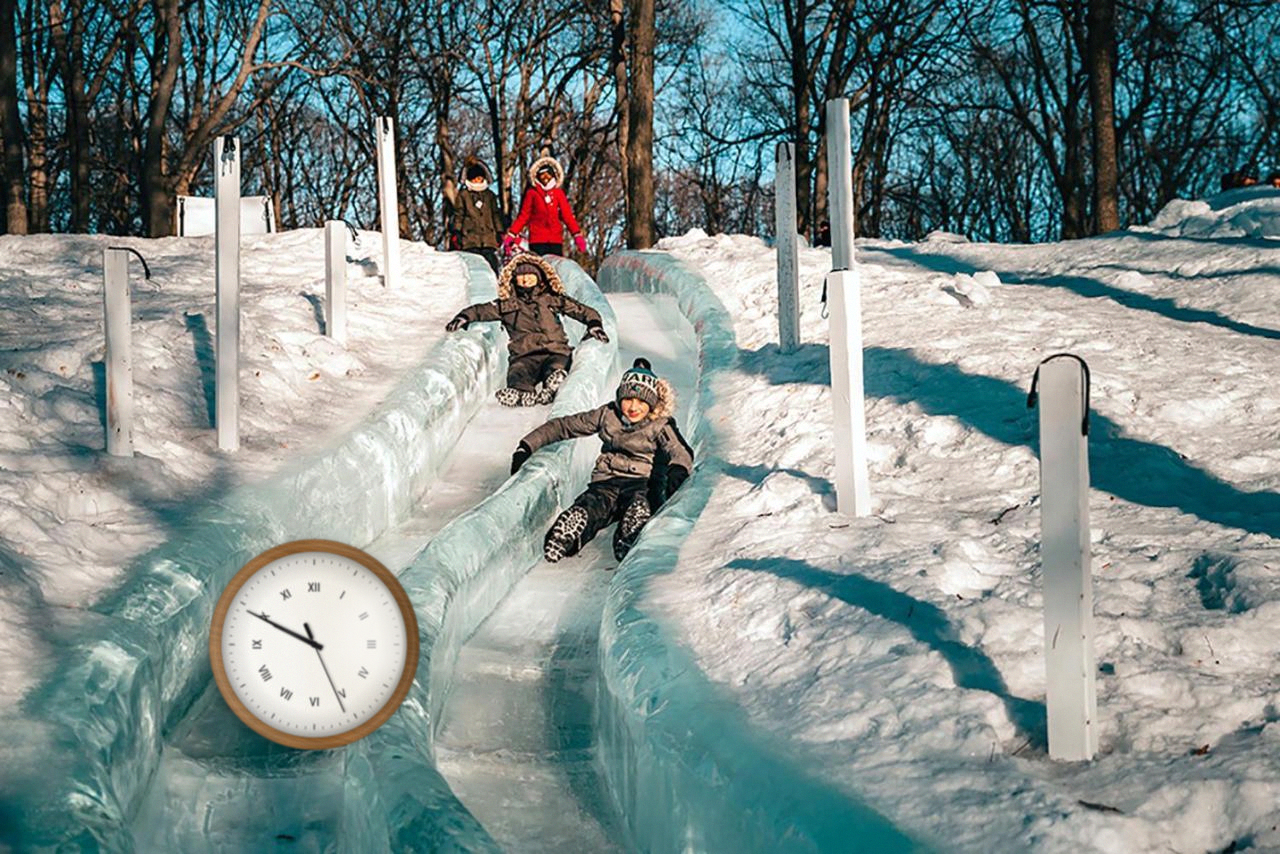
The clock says 9:49:26
